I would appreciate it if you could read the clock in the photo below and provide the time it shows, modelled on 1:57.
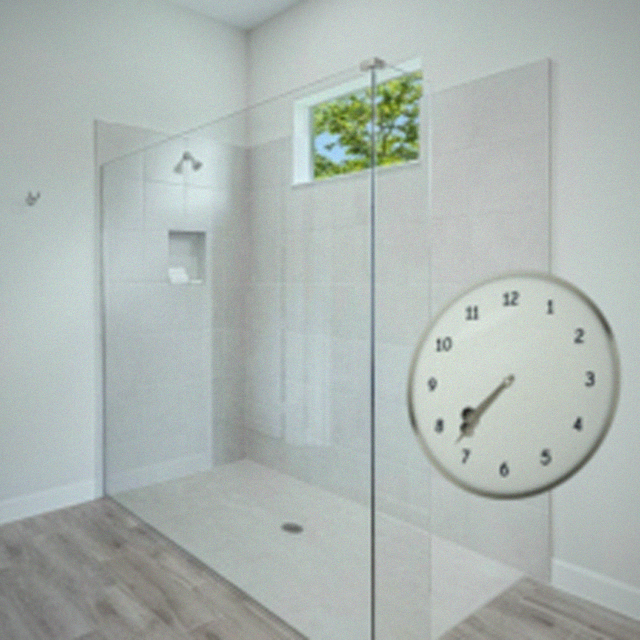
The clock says 7:37
